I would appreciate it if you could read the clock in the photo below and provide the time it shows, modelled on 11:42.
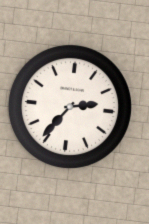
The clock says 2:36
